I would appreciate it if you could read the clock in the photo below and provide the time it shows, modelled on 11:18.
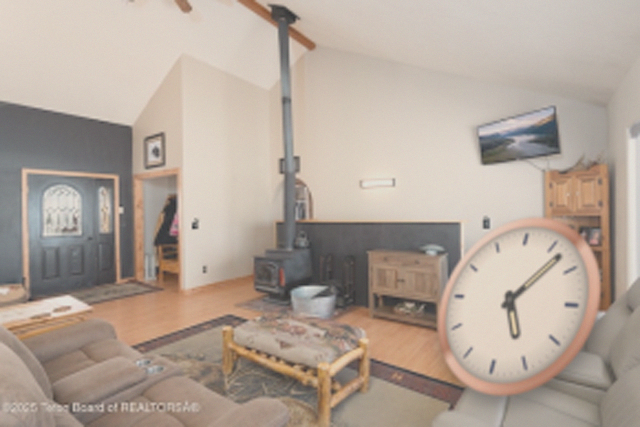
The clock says 5:07
